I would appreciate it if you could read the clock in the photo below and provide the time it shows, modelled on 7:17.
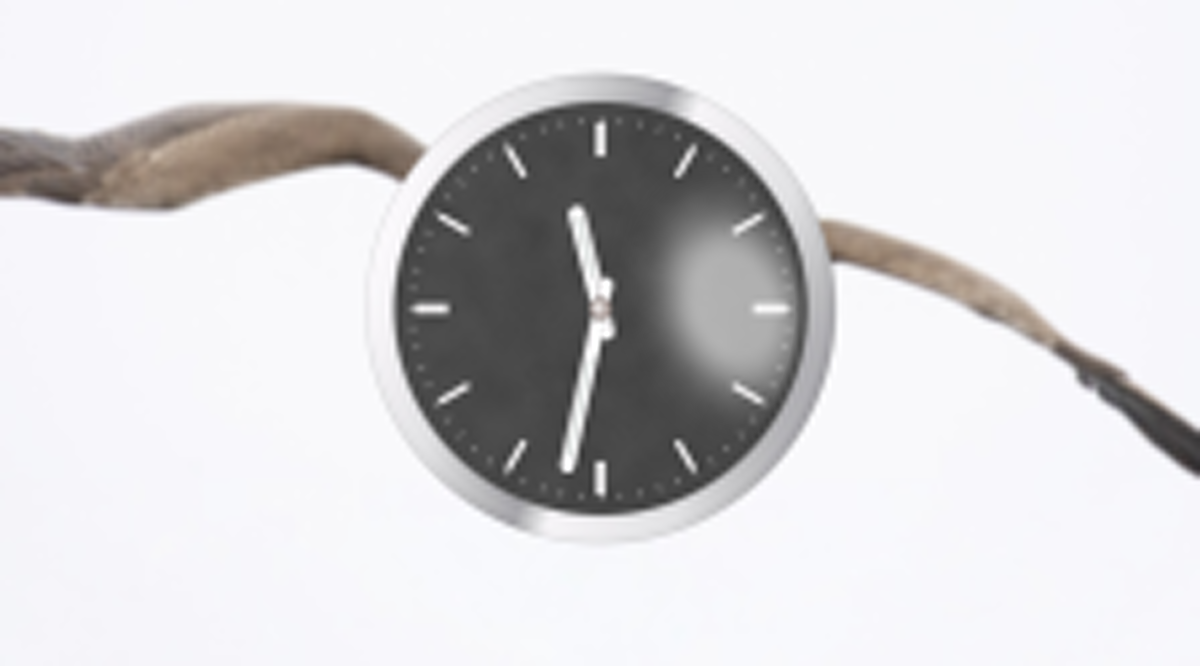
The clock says 11:32
